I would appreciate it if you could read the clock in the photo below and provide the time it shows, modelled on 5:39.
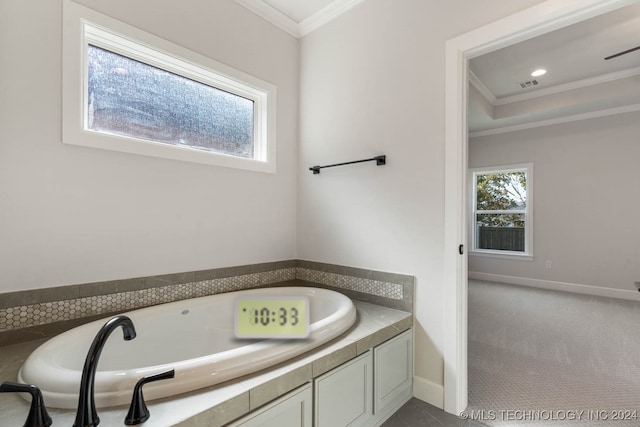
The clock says 10:33
